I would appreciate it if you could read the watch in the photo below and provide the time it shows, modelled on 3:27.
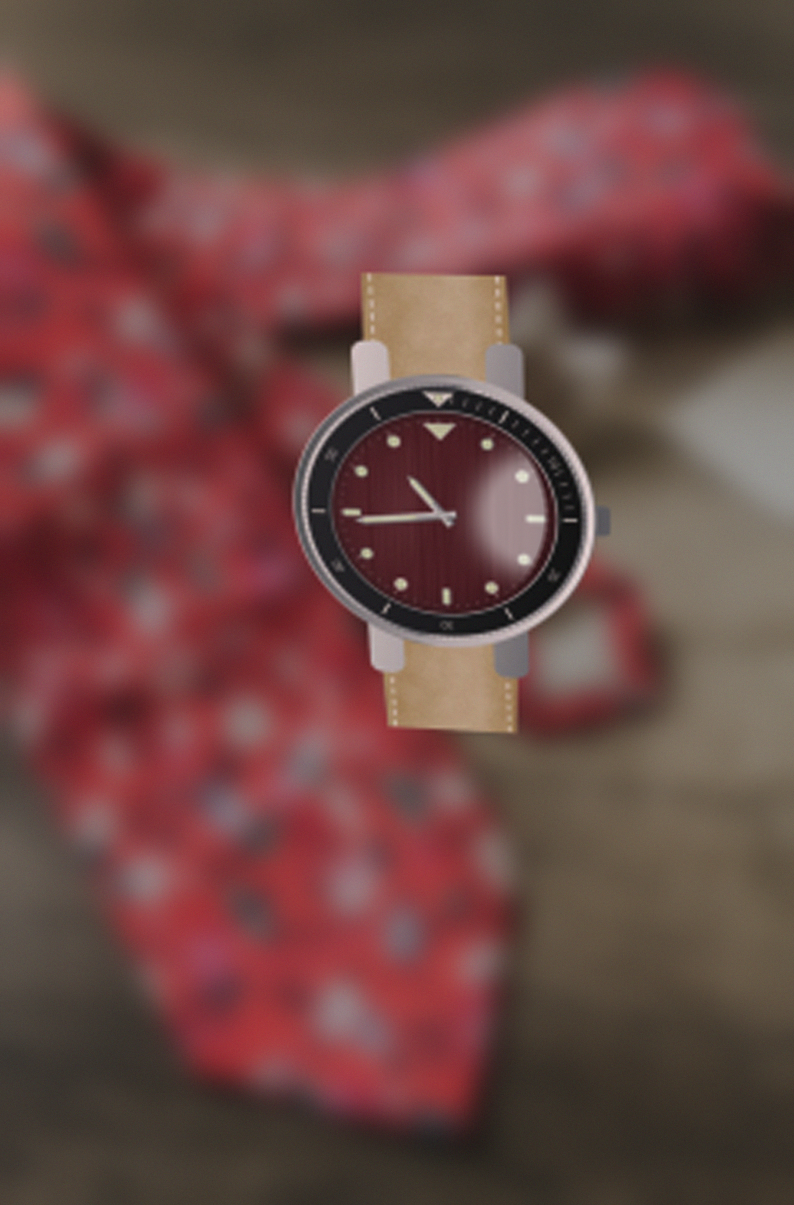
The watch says 10:44
